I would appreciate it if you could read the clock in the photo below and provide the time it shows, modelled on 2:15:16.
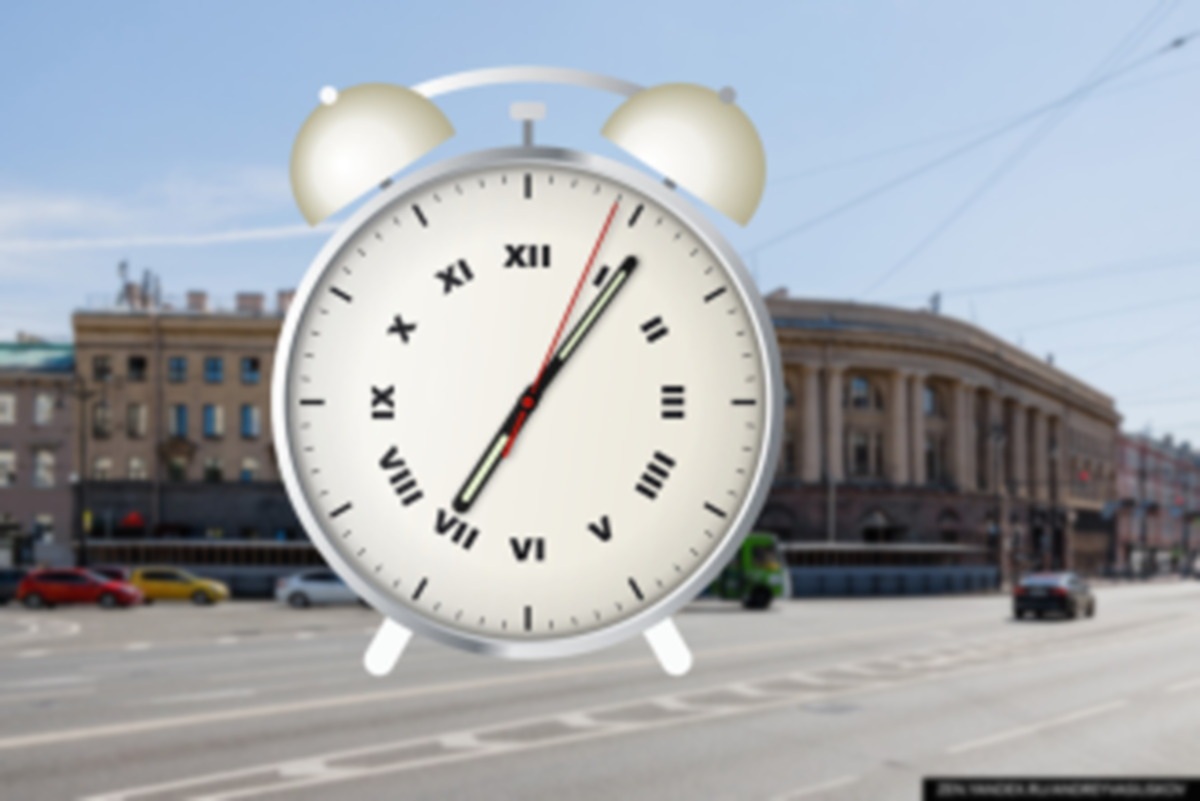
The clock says 7:06:04
